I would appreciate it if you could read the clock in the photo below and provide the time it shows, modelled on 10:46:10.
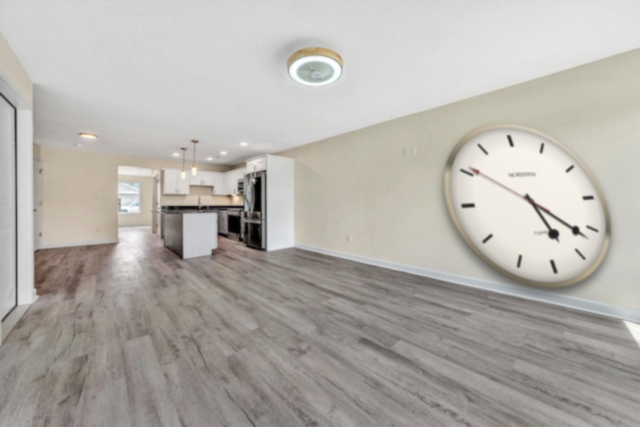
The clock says 5:21:51
